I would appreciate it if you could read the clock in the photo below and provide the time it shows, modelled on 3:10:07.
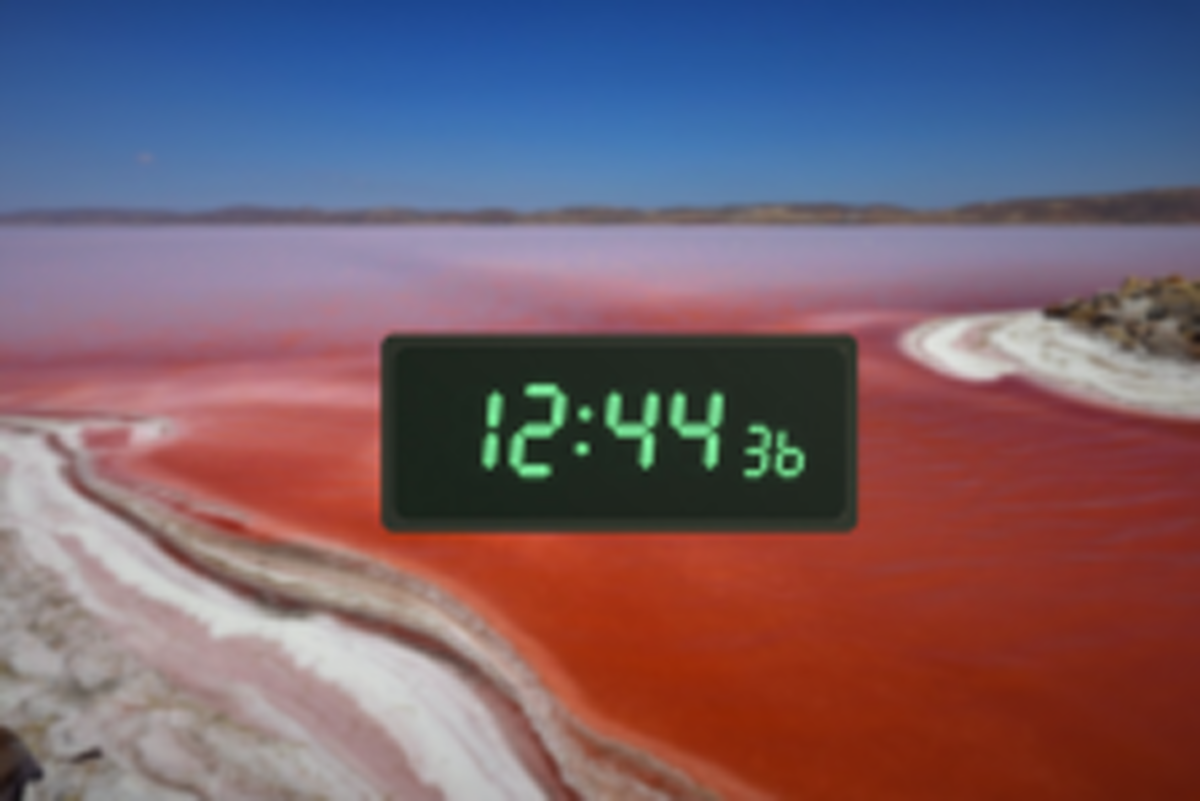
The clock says 12:44:36
